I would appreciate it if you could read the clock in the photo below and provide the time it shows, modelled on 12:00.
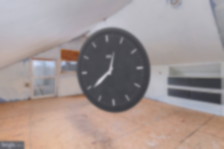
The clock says 12:39
